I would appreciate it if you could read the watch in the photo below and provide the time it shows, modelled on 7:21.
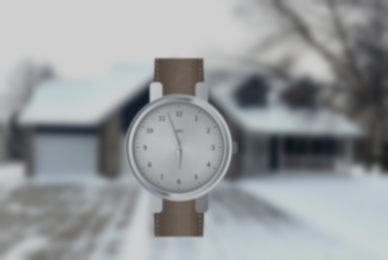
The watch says 5:57
